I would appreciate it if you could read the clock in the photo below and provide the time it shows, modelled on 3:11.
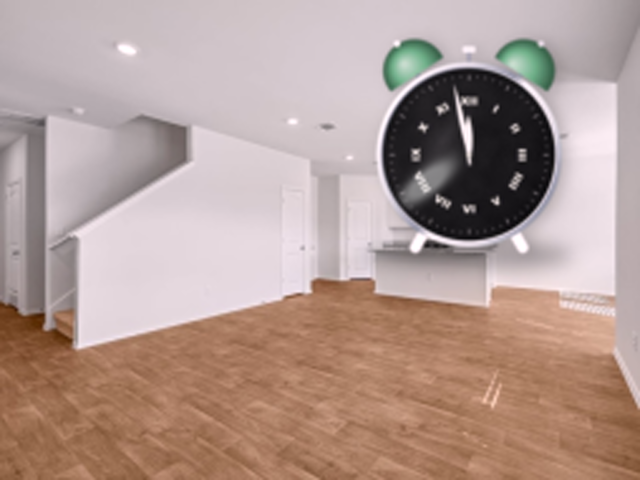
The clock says 11:58
